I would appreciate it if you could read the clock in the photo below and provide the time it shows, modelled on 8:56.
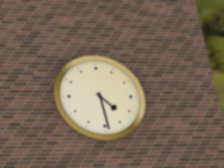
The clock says 4:29
